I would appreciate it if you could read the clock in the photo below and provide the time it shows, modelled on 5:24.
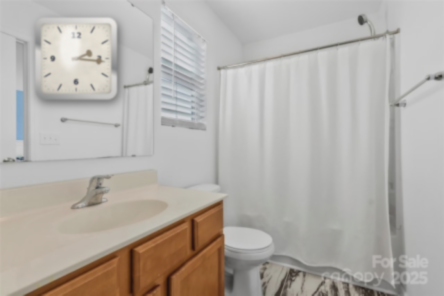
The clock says 2:16
